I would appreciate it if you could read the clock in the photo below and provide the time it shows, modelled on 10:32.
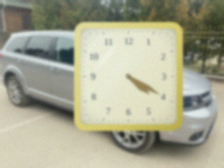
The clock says 4:20
